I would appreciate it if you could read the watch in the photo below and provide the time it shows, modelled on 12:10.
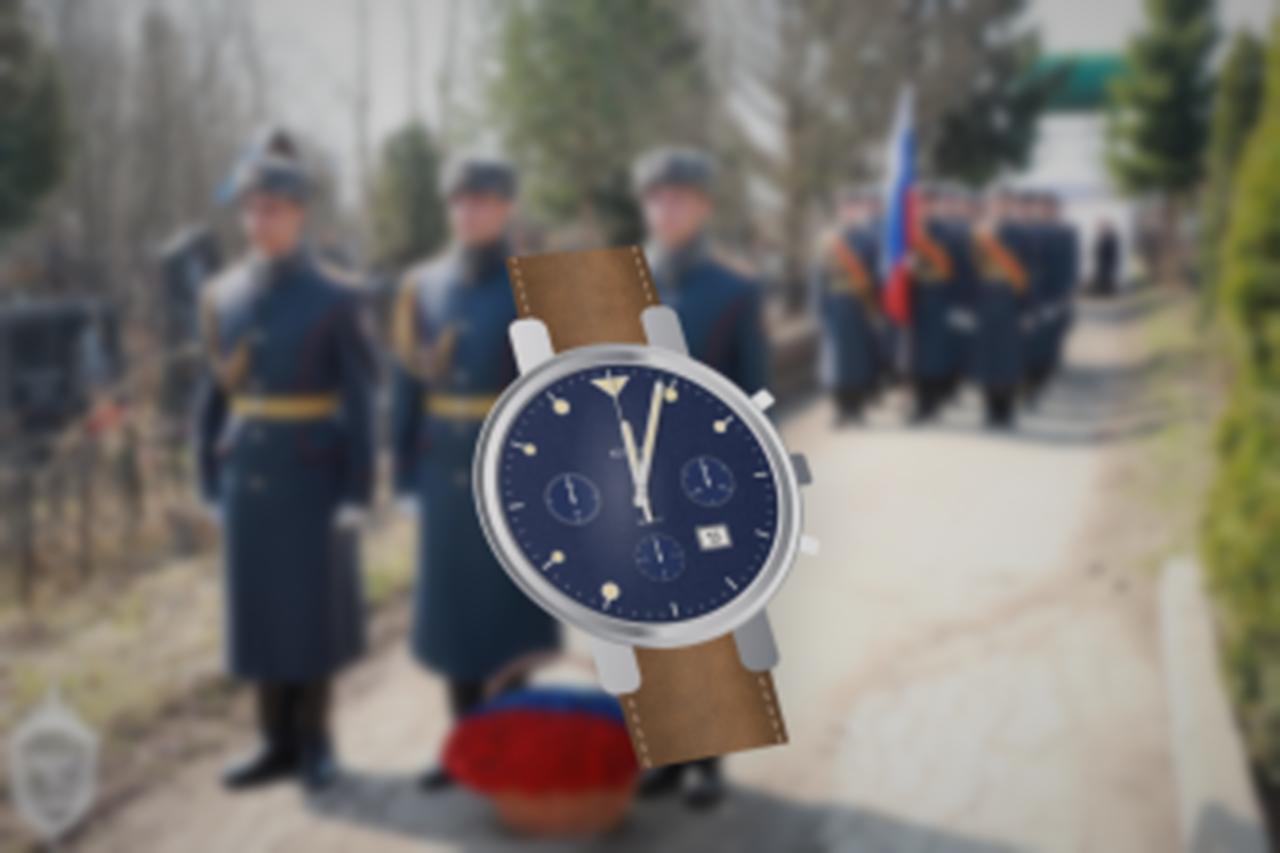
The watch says 12:04
